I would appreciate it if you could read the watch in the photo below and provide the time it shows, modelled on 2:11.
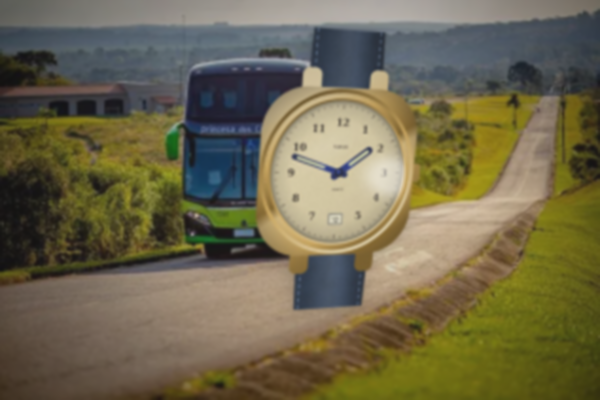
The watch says 1:48
